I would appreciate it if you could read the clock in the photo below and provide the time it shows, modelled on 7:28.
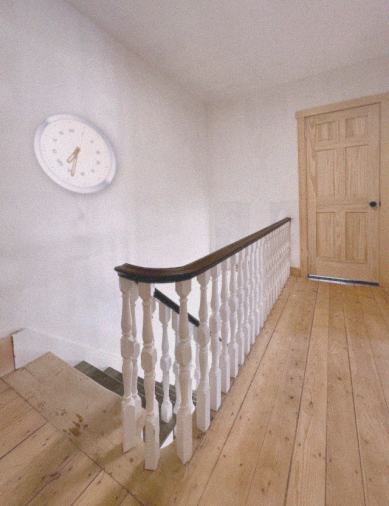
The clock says 7:34
